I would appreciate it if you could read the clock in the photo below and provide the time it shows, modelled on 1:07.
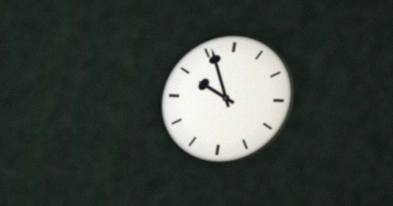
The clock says 9:56
